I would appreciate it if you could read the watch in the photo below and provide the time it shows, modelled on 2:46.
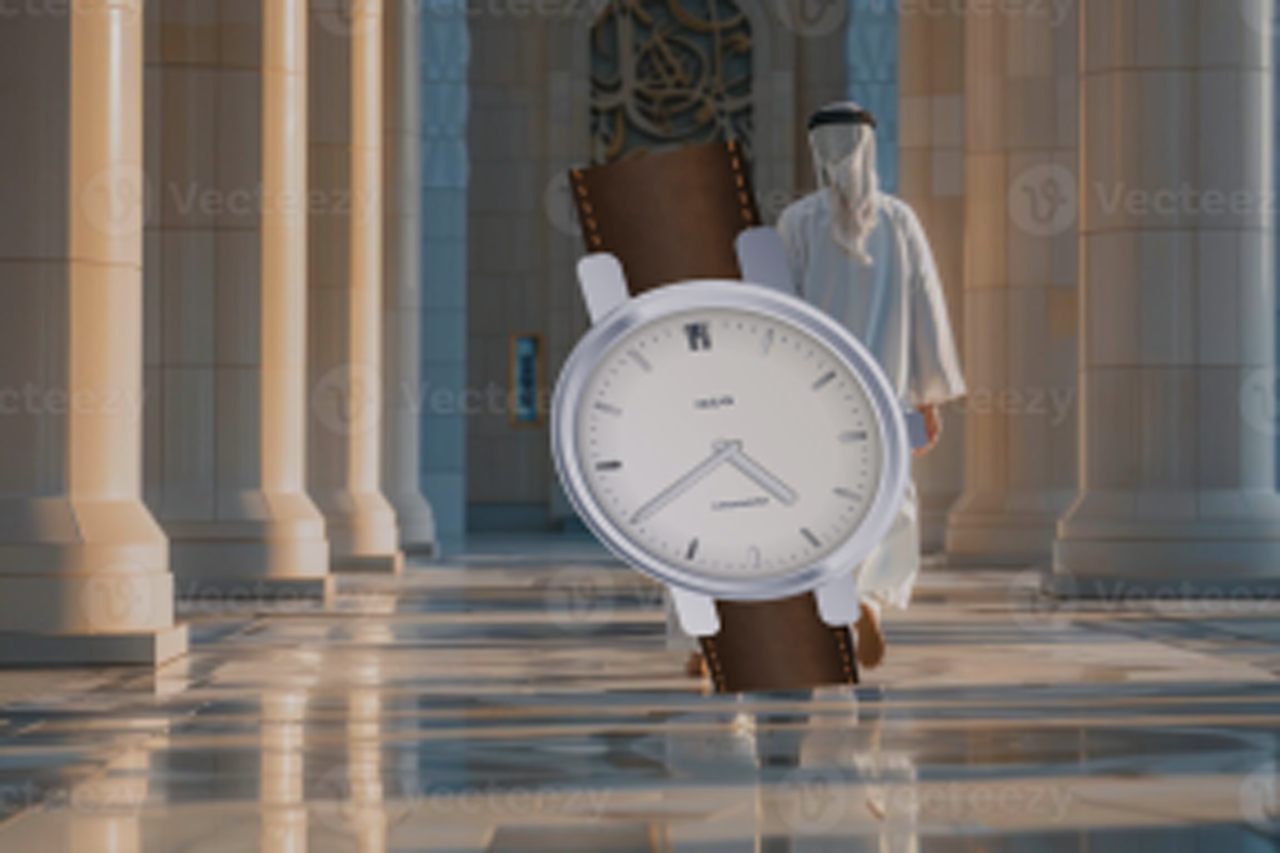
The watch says 4:40
